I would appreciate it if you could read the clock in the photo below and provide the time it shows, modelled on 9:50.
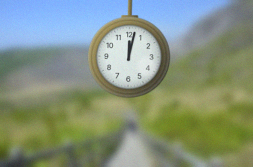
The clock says 12:02
